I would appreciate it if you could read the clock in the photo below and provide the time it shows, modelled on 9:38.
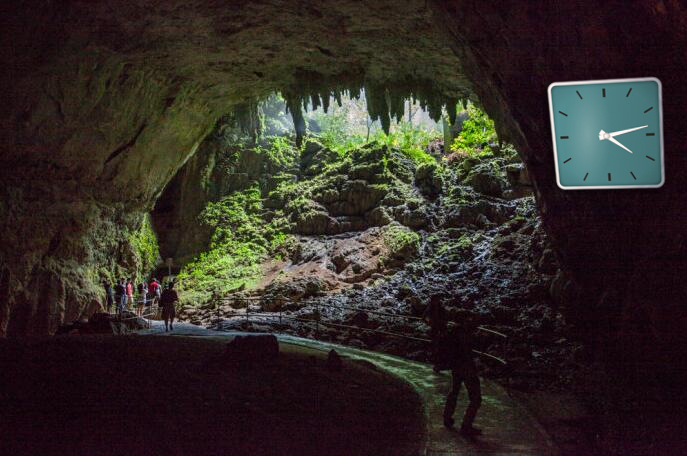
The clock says 4:13
